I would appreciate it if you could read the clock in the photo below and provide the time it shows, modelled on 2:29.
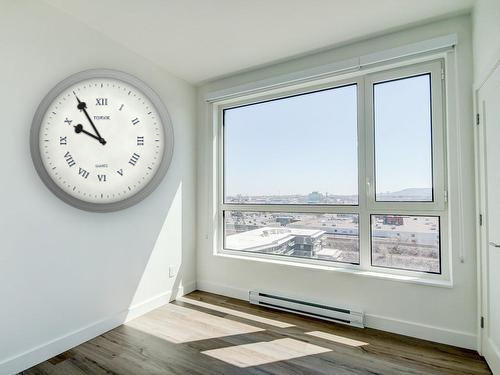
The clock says 9:55
